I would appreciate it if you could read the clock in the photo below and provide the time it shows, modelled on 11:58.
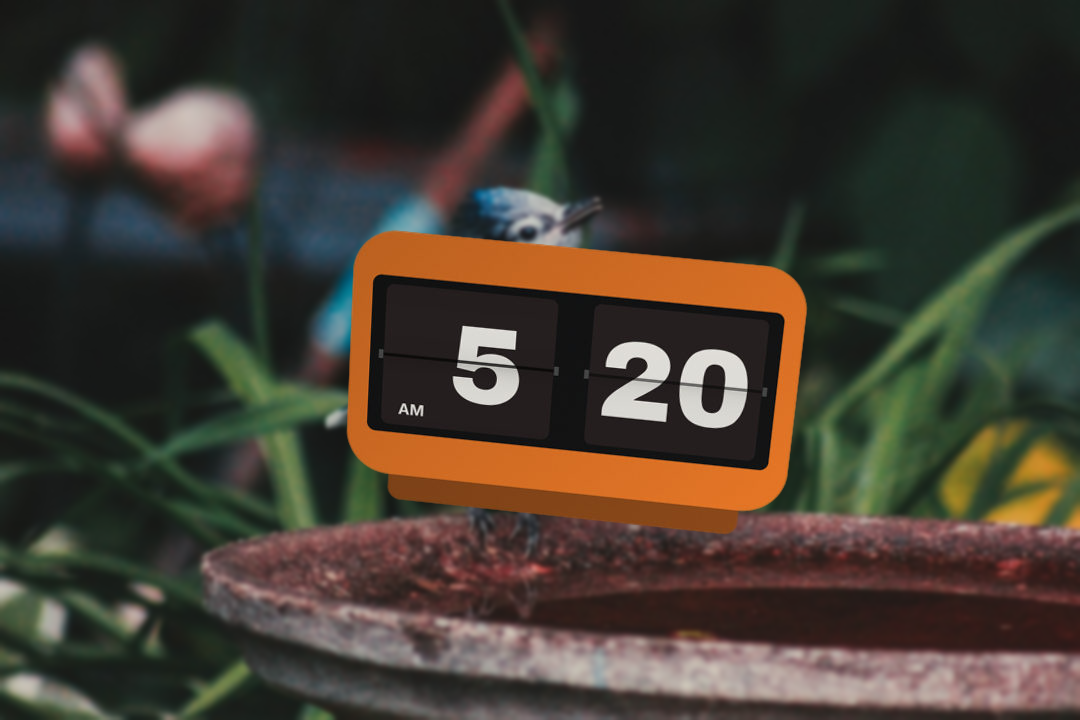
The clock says 5:20
